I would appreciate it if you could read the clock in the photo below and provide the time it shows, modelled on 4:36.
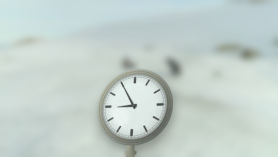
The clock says 8:55
